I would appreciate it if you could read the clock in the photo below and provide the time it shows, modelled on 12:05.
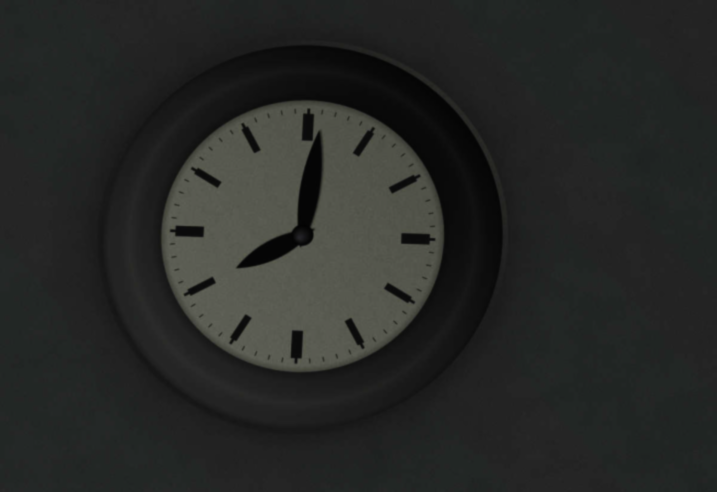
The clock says 8:01
